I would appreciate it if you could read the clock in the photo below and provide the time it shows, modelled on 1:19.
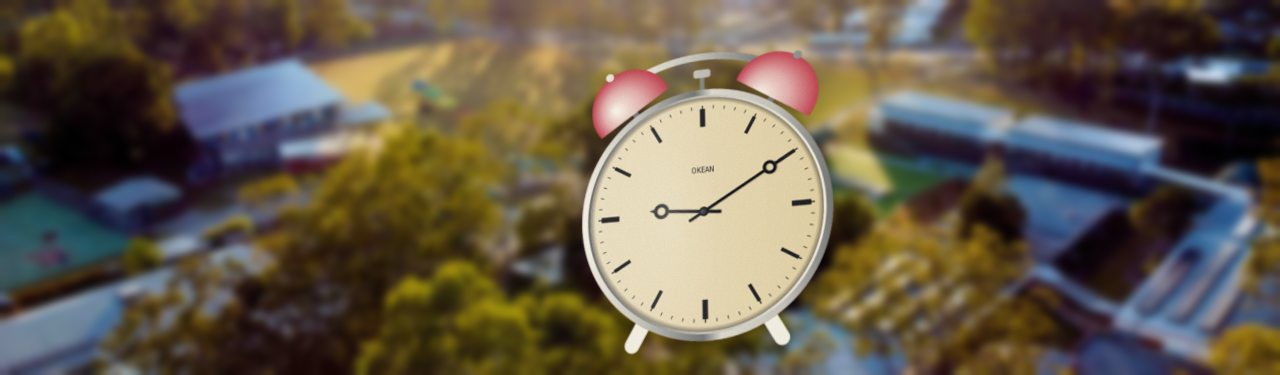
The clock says 9:10
